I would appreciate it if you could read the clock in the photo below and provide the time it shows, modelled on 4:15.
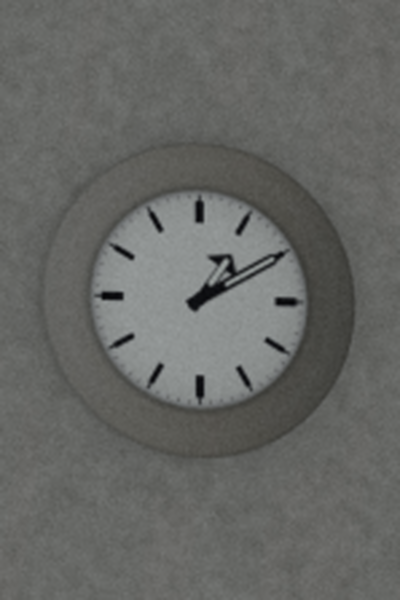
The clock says 1:10
